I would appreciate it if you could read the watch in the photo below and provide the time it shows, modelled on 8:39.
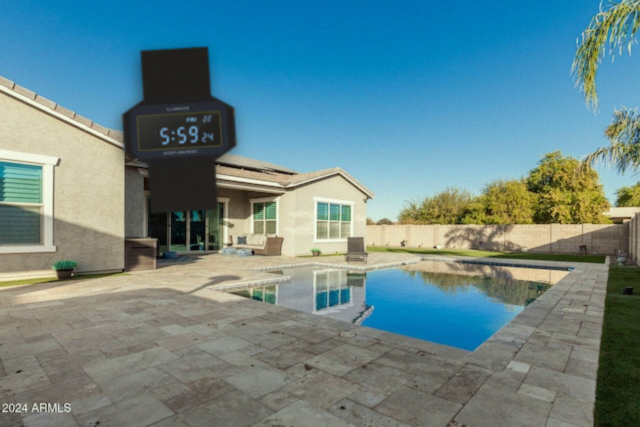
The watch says 5:59
